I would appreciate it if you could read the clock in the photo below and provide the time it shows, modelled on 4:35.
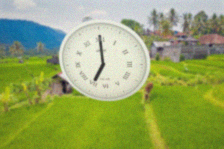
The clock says 7:00
